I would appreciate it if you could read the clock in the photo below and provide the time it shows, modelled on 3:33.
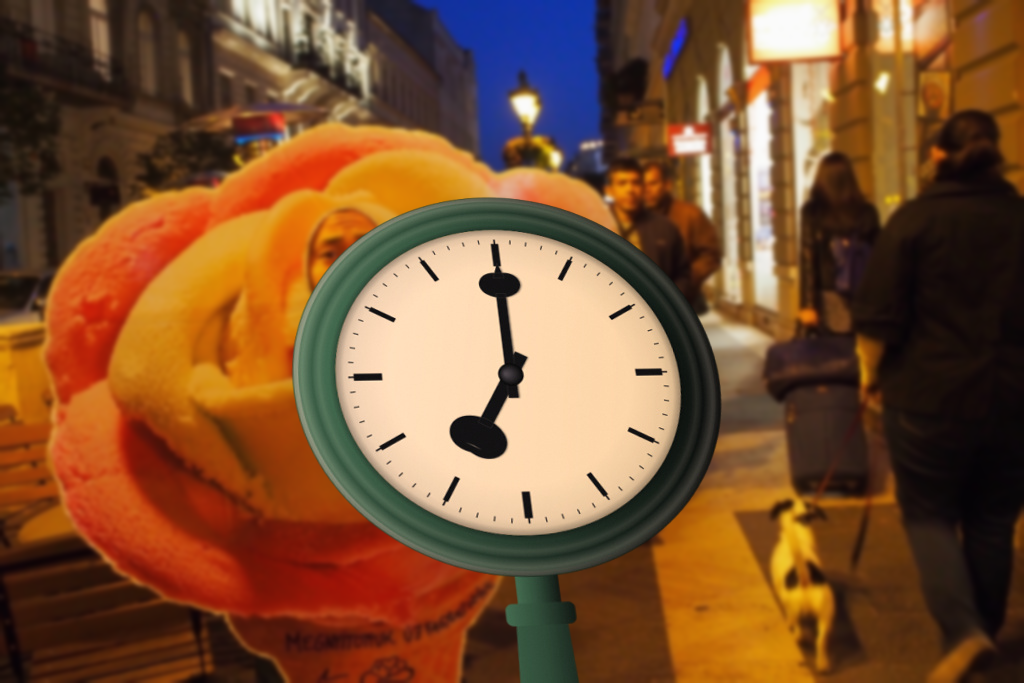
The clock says 7:00
